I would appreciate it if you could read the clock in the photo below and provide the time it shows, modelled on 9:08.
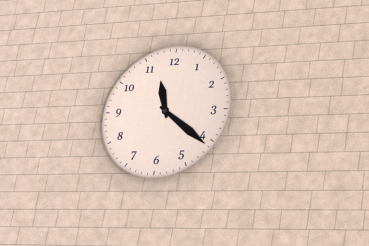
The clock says 11:21
